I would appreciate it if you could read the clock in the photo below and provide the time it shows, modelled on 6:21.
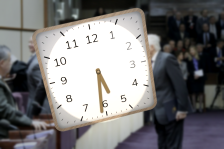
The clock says 5:31
